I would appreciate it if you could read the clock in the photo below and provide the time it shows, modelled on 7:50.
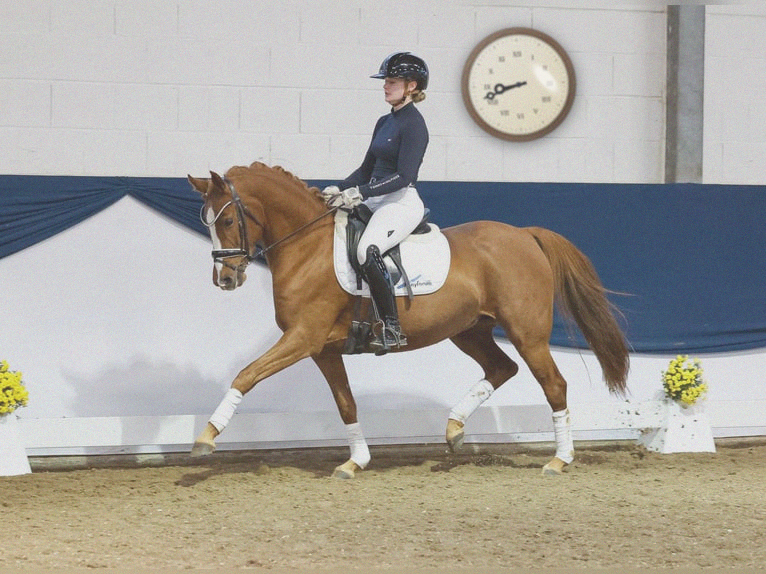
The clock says 8:42
